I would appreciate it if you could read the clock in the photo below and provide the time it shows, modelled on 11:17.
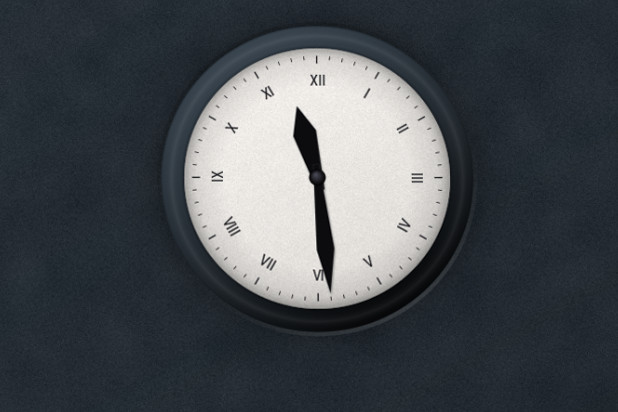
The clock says 11:29
